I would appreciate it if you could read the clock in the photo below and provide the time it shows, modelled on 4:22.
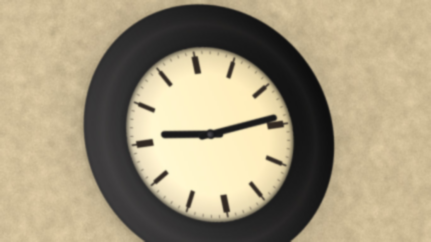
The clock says 9:14
